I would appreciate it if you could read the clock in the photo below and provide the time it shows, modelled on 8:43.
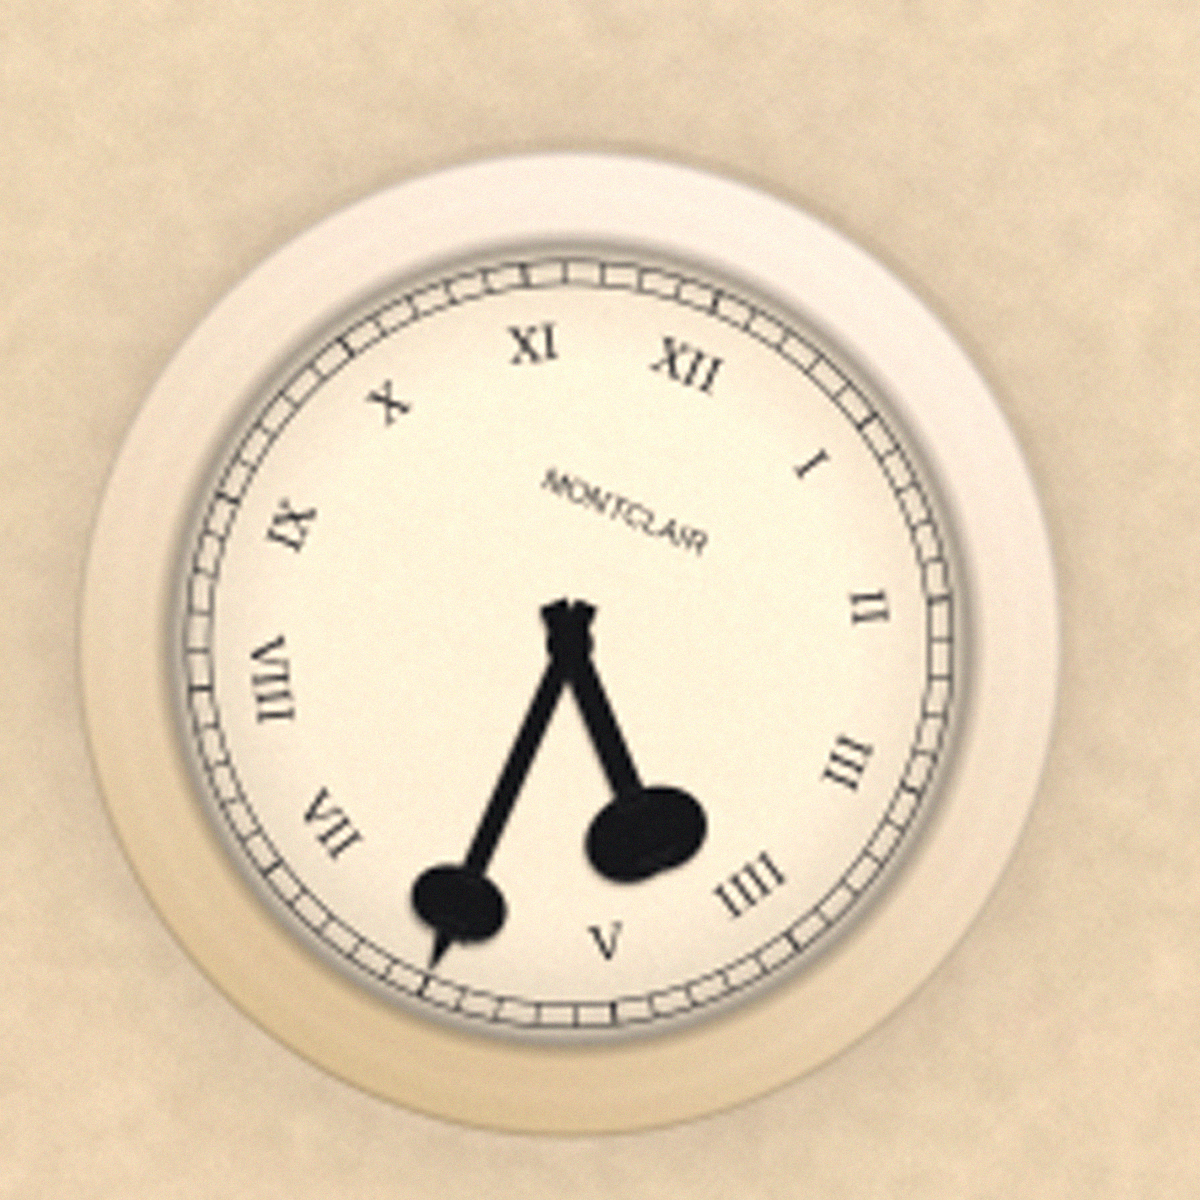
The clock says 4:30
